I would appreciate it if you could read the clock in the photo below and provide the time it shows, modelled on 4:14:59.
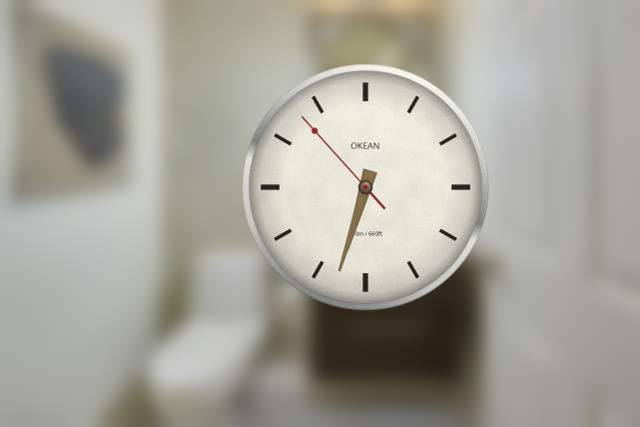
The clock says 6:32:53
